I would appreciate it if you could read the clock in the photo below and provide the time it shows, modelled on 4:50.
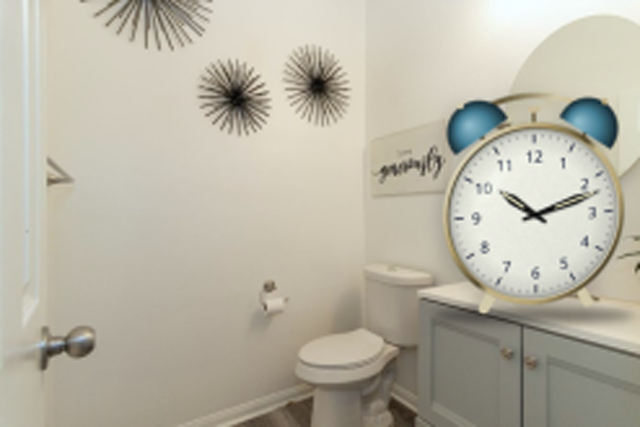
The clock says 10:12
